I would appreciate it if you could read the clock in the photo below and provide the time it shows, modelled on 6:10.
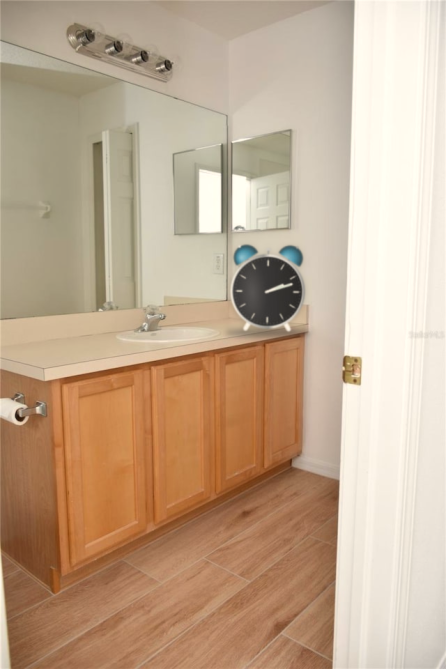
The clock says 2:12
